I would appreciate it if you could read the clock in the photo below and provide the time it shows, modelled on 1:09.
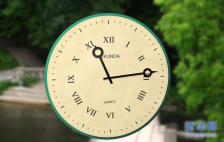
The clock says 11:14
